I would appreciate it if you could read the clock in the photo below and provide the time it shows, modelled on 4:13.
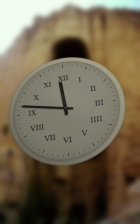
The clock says 11:47
